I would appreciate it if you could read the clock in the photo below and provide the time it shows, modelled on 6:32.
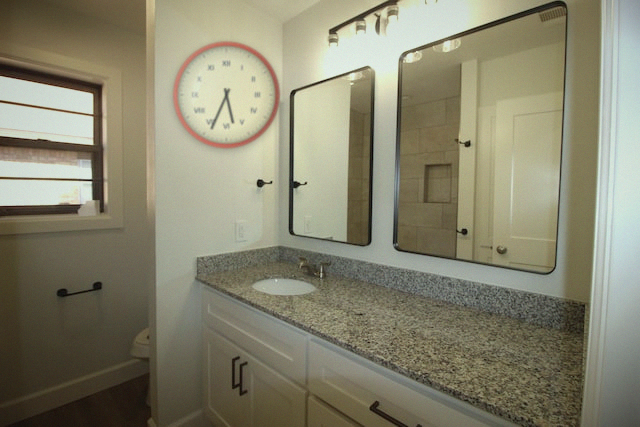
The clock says 5:34
